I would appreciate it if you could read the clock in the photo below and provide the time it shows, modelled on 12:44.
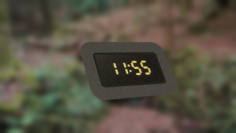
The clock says 11:55
